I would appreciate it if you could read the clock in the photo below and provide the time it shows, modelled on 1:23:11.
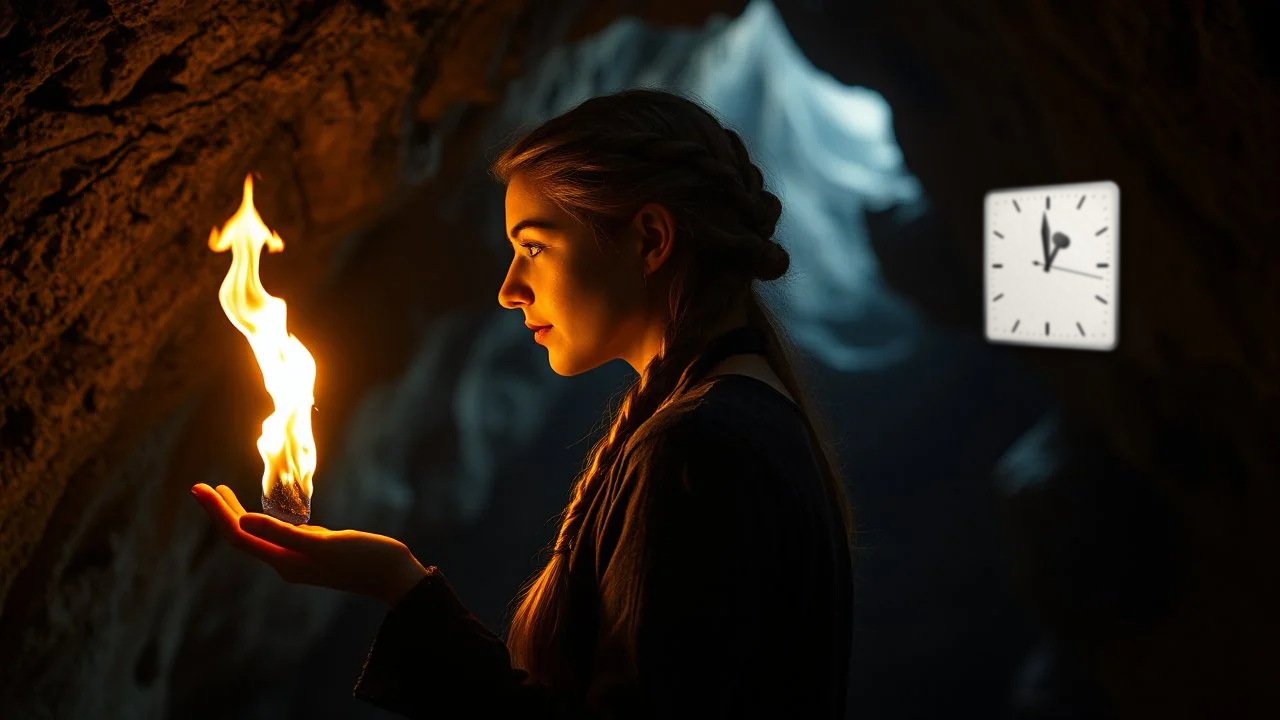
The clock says 12:59:17
